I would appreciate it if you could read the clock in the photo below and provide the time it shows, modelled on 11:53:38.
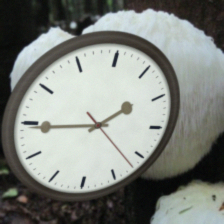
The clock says 1:44:22
